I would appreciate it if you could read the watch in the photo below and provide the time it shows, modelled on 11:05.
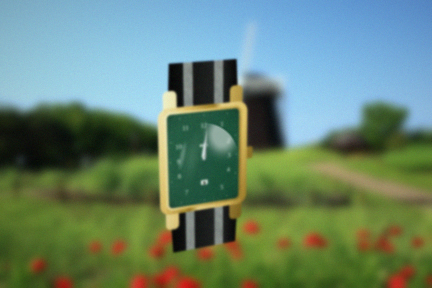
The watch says 12:01
